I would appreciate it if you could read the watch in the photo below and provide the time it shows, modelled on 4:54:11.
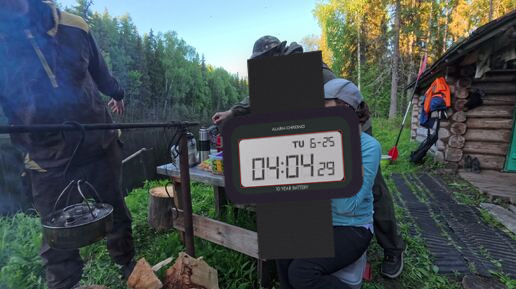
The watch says 4:04:29
